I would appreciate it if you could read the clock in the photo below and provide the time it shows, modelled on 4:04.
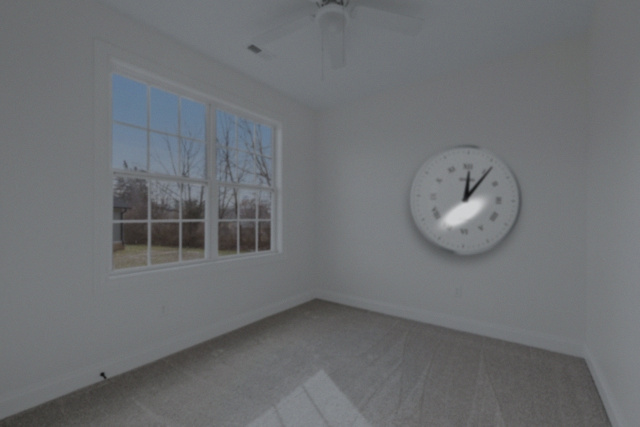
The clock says 12:06
